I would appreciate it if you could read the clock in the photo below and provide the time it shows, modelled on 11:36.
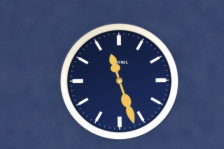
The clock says 11:27
